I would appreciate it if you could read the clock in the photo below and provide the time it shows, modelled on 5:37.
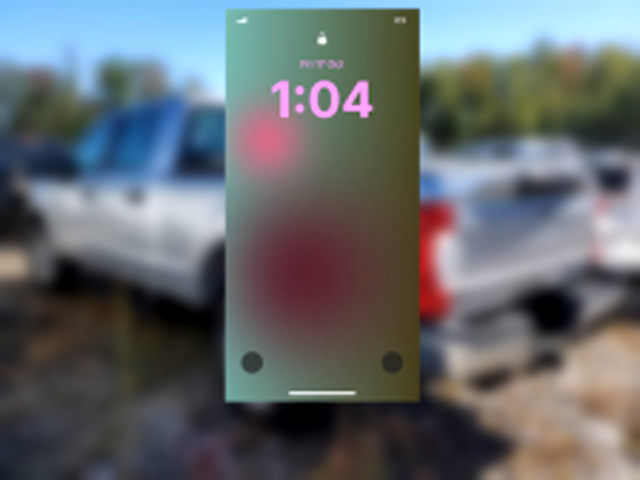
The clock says 1:04
